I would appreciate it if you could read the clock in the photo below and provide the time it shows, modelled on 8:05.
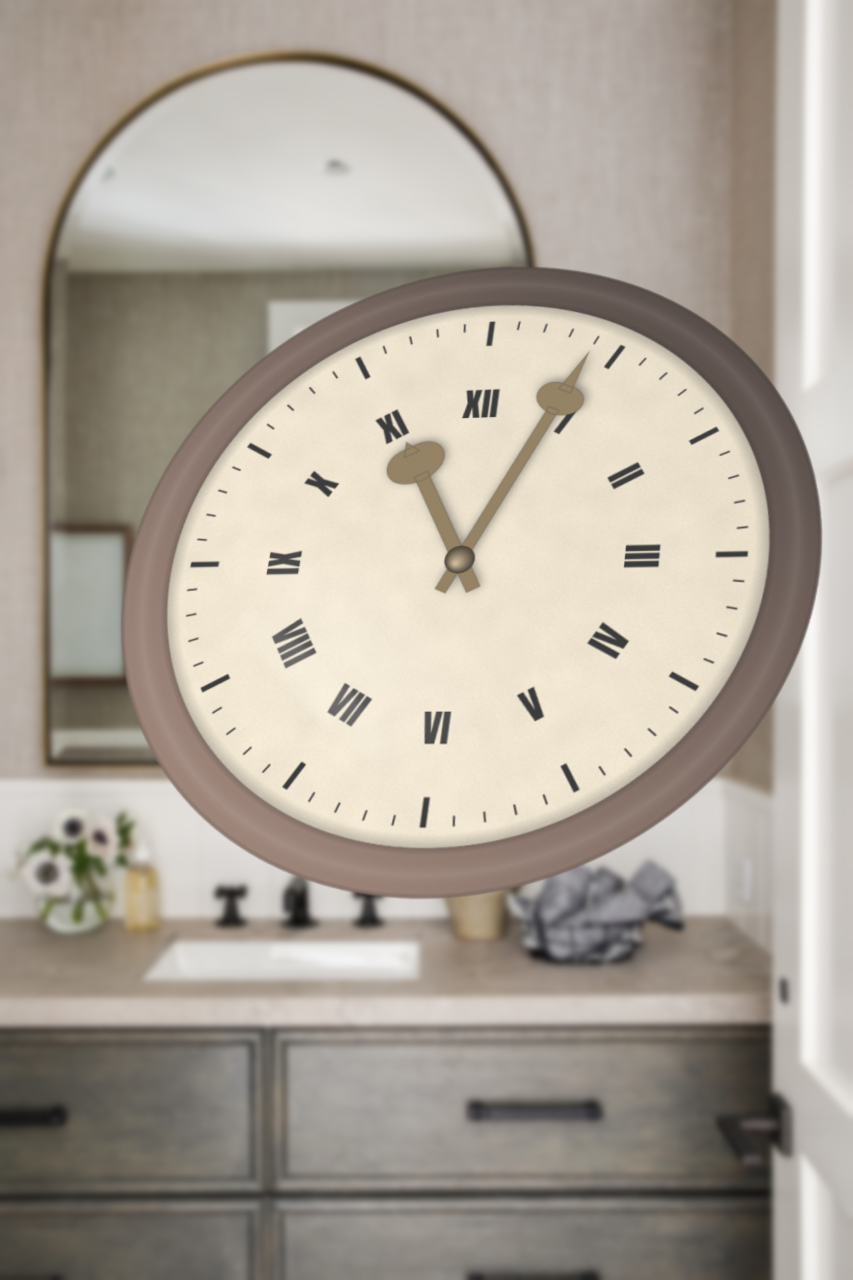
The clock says 11:04
